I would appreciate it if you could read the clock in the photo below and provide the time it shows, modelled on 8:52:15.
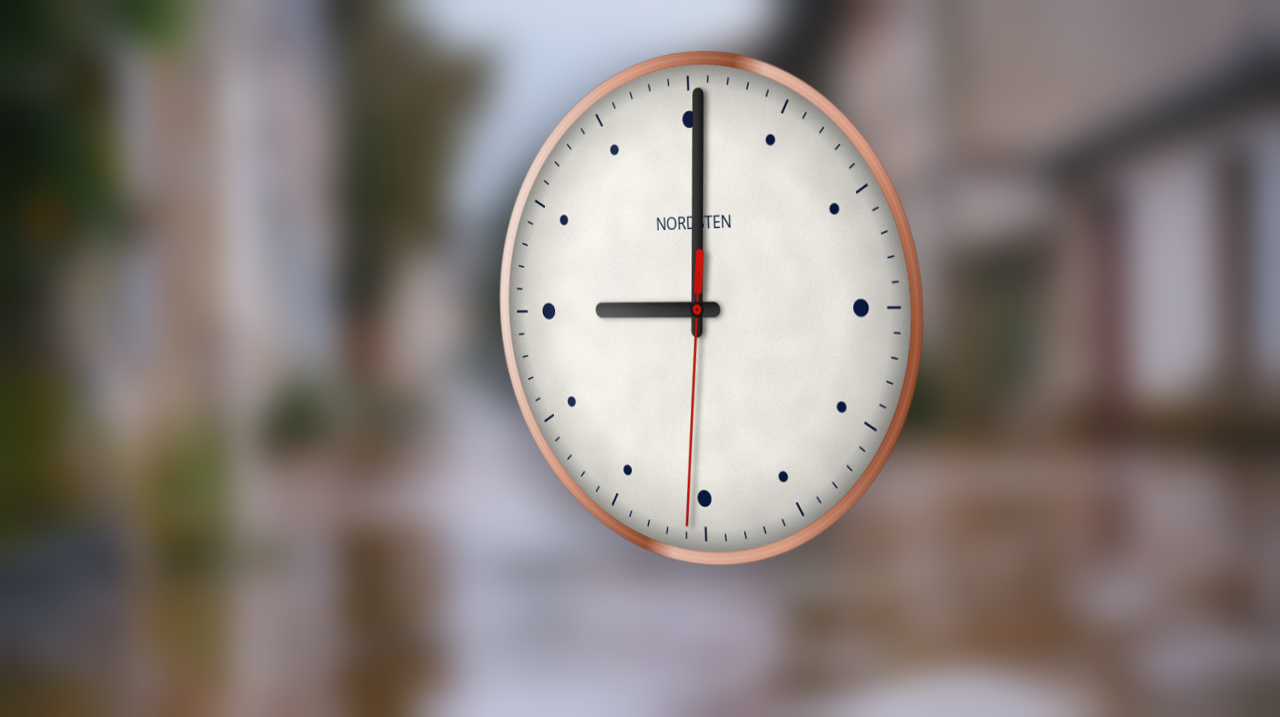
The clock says 9:00:31
